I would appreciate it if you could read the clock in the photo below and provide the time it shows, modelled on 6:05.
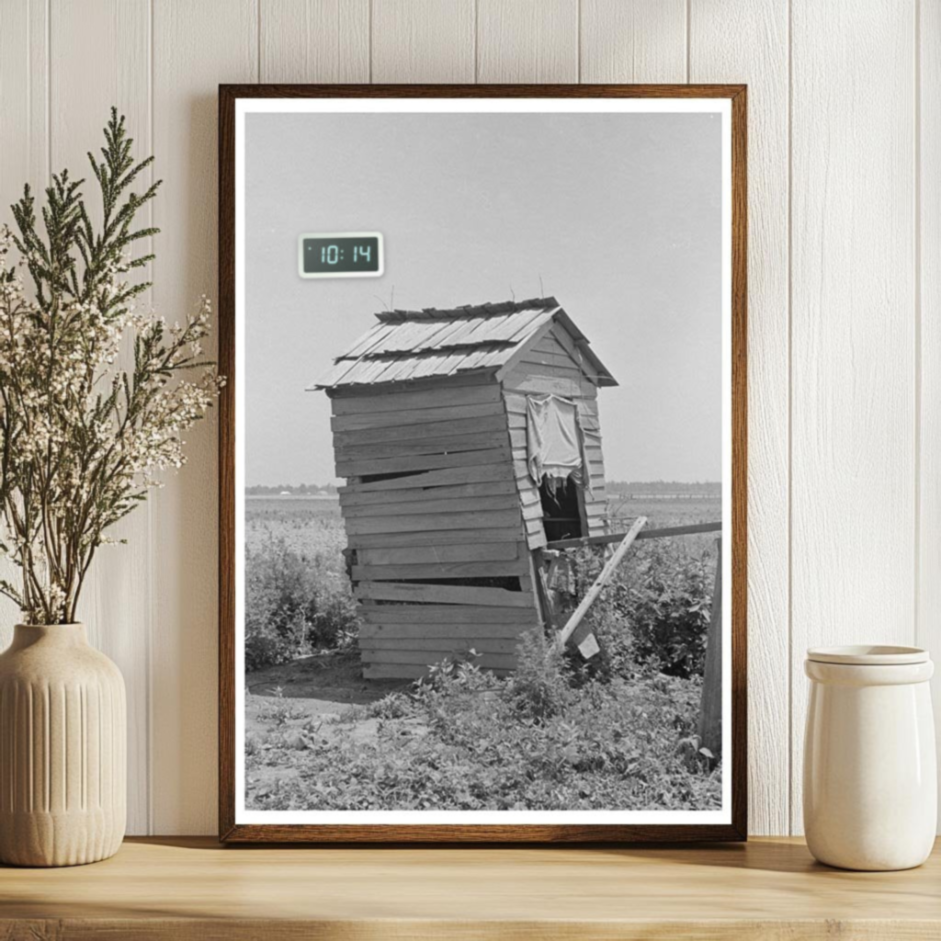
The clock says 10:14
